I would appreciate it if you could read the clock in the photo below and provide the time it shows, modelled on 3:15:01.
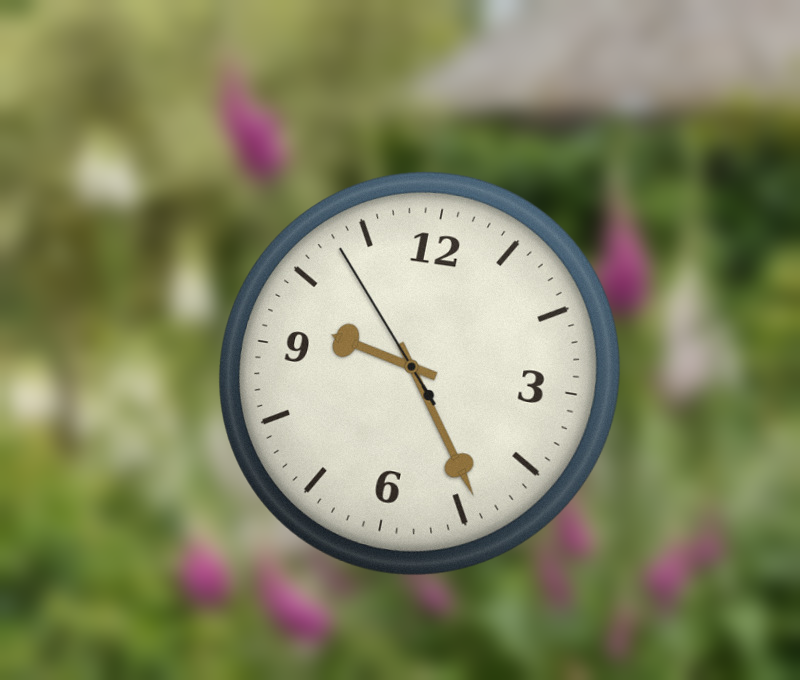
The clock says 9:23:53
